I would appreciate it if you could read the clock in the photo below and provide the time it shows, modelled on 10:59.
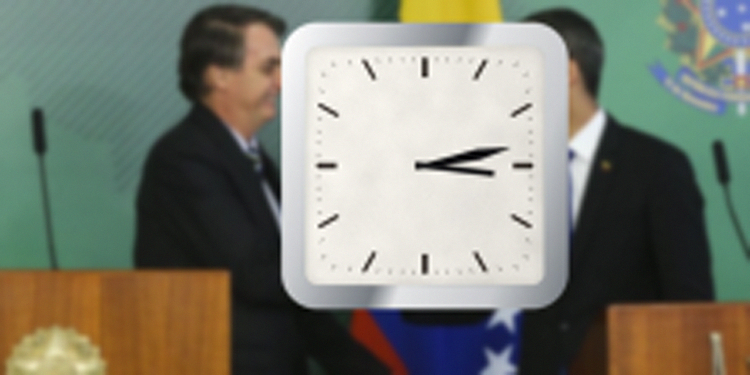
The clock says 3:13
